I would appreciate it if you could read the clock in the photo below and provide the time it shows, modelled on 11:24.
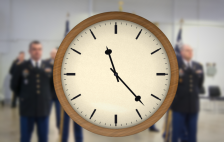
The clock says 11:23
